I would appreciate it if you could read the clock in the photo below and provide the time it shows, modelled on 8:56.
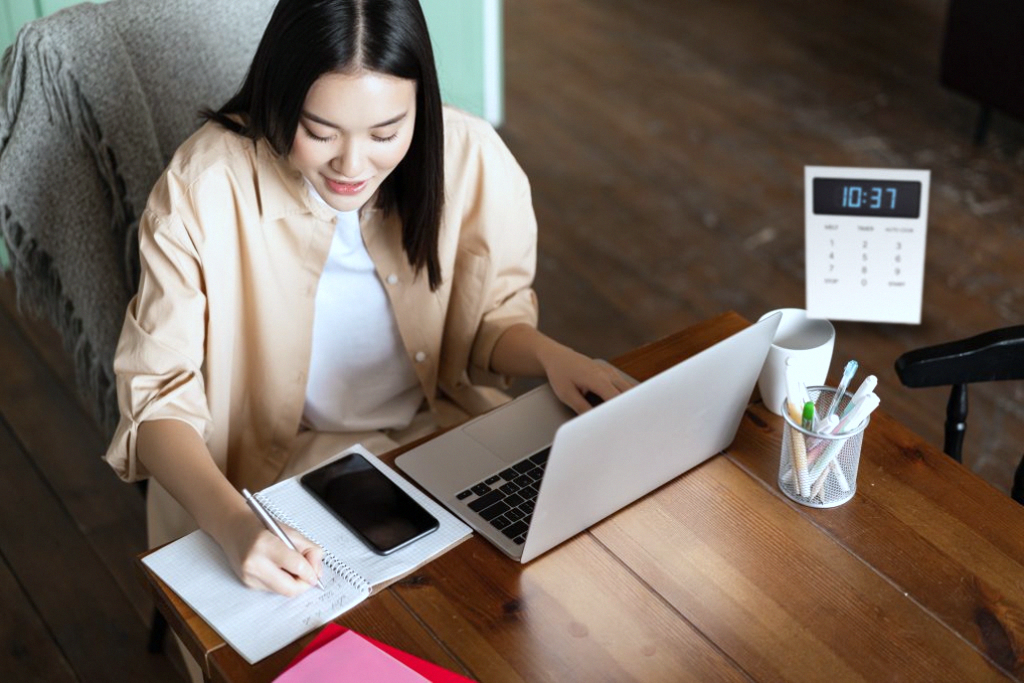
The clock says 10:37
